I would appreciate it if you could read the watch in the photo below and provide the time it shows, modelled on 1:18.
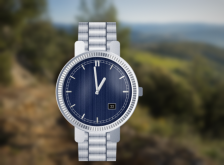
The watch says 12:59
